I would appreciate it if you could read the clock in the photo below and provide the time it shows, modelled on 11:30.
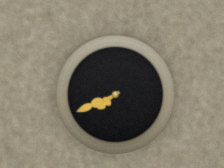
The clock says 7:41
